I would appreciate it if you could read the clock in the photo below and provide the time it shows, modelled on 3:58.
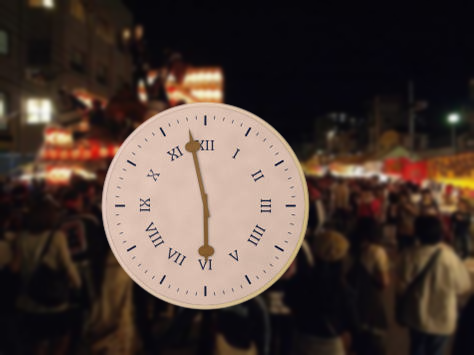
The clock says 5:58
